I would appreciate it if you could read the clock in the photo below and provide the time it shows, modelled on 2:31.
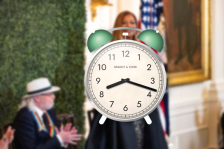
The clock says 8:18
